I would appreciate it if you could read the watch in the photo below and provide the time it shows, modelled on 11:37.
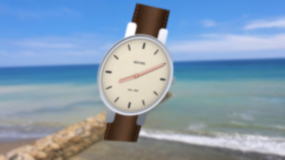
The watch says 8:10
